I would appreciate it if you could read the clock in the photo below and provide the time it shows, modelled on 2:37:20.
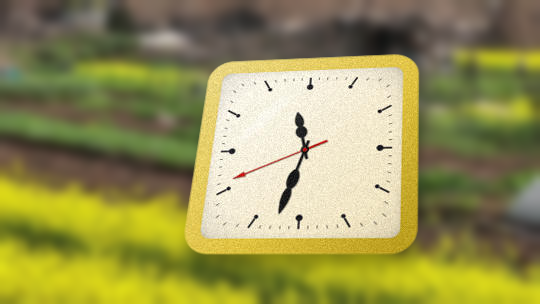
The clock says 11:32:41
